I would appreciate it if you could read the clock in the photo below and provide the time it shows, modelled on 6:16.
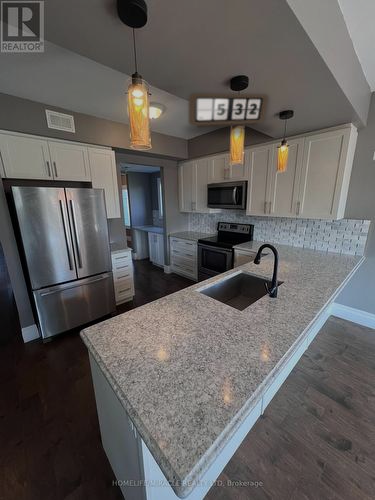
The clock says 5:32
